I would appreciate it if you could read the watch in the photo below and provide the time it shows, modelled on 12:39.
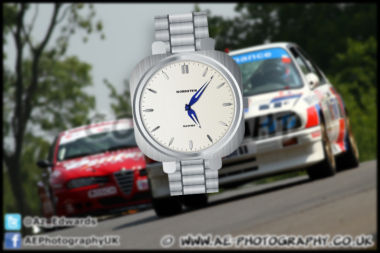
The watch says 5:07
